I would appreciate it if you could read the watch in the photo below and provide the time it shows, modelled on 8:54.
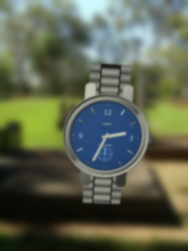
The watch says 2:34
